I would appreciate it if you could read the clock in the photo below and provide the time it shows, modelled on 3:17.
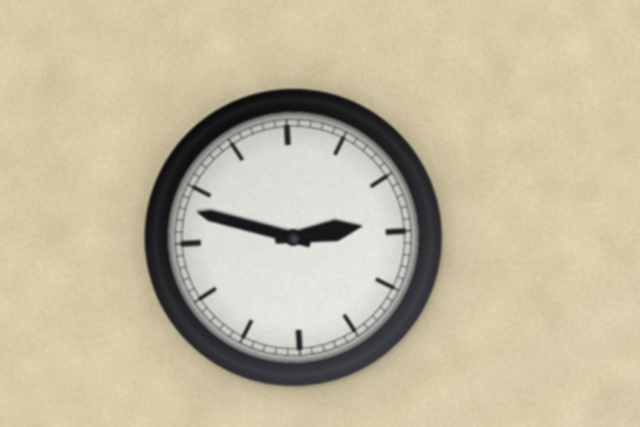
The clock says 2:48
